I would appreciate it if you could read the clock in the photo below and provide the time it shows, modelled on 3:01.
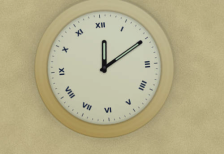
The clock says 12:10
